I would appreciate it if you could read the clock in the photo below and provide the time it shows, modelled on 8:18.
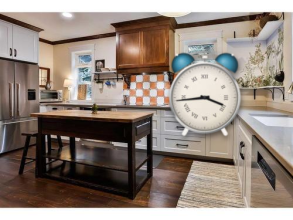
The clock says 3:44
